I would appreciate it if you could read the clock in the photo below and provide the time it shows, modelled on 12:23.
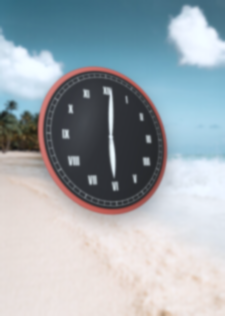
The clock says 6:01
